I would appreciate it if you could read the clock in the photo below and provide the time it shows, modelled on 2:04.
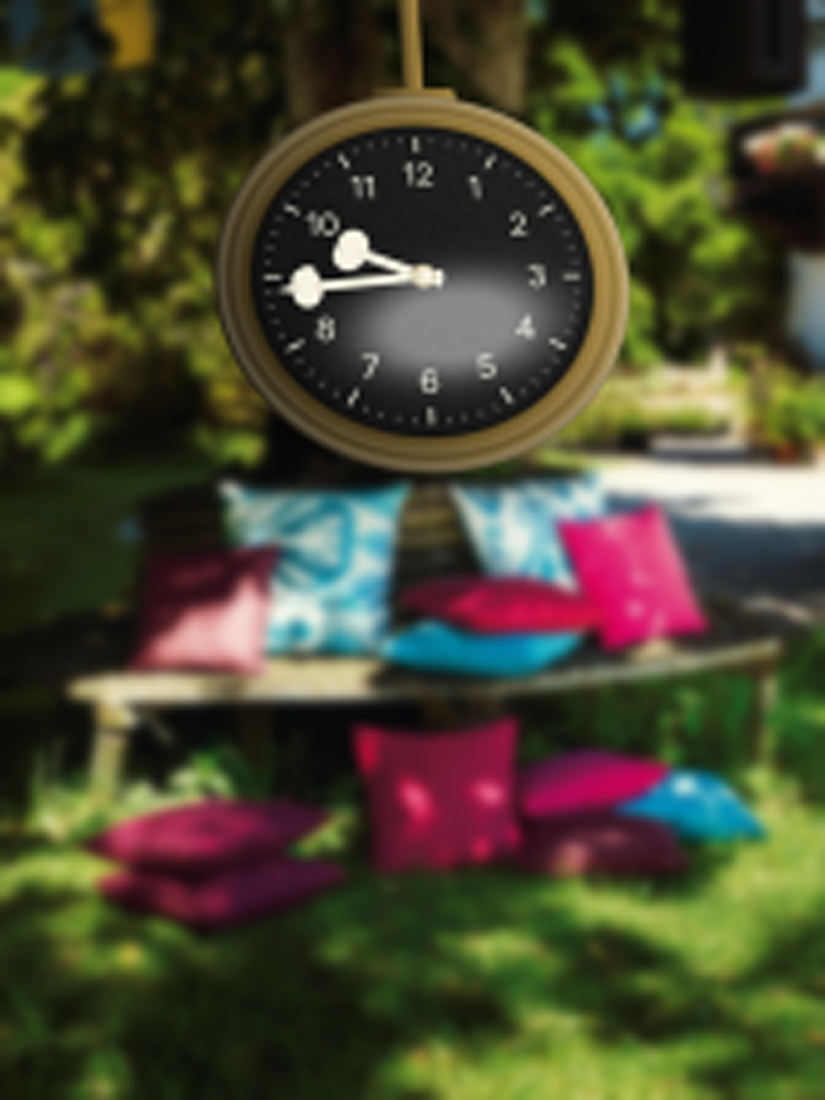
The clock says 9:44
